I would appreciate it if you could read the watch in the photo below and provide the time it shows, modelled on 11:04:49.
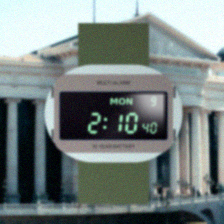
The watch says 2:10:40
